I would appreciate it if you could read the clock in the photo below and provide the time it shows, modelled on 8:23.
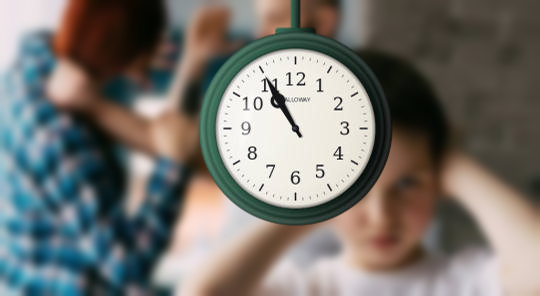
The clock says 10:55
